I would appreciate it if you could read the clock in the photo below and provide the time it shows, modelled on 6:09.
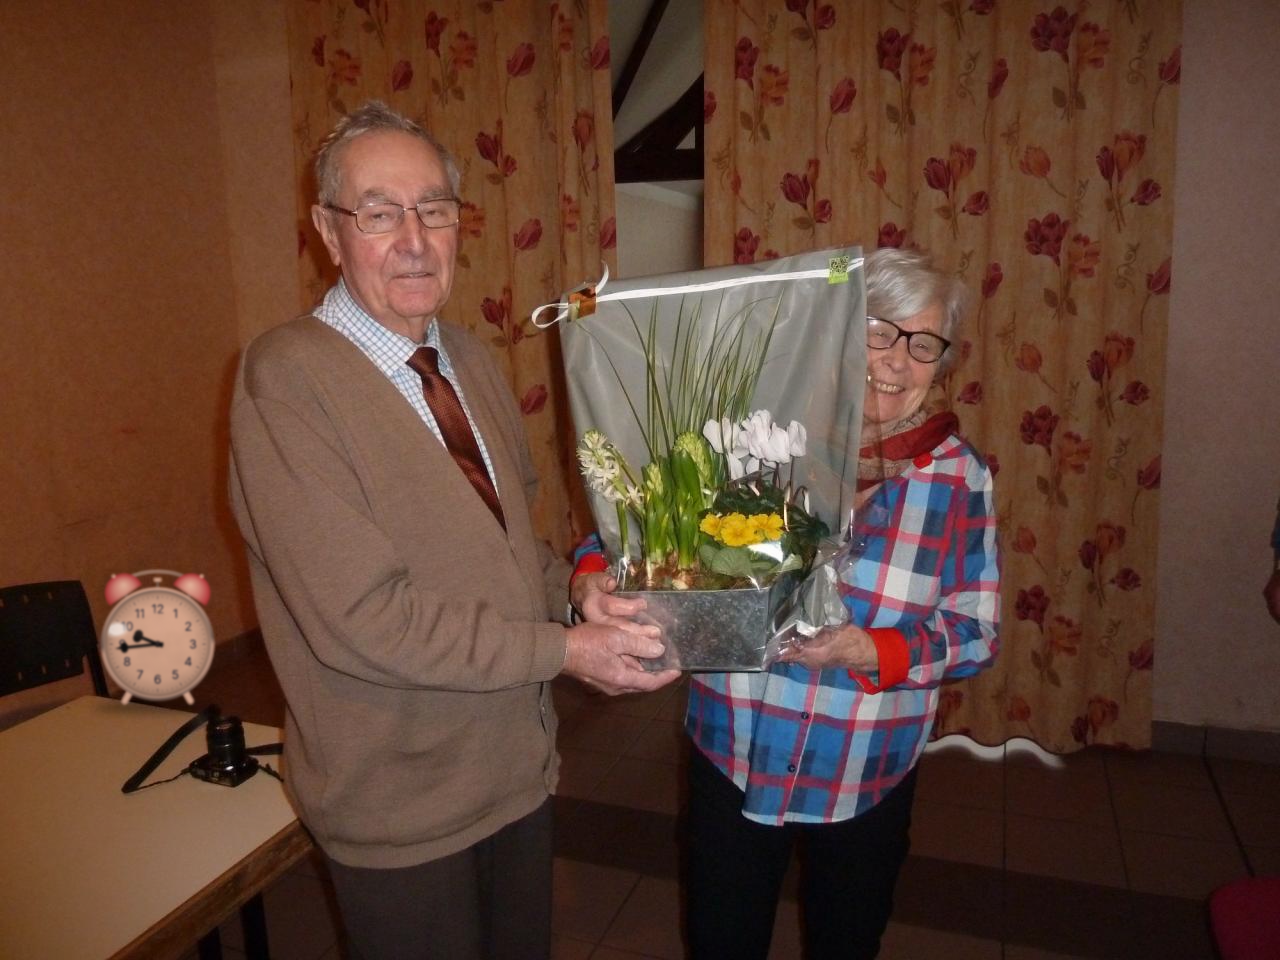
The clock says 9:44
